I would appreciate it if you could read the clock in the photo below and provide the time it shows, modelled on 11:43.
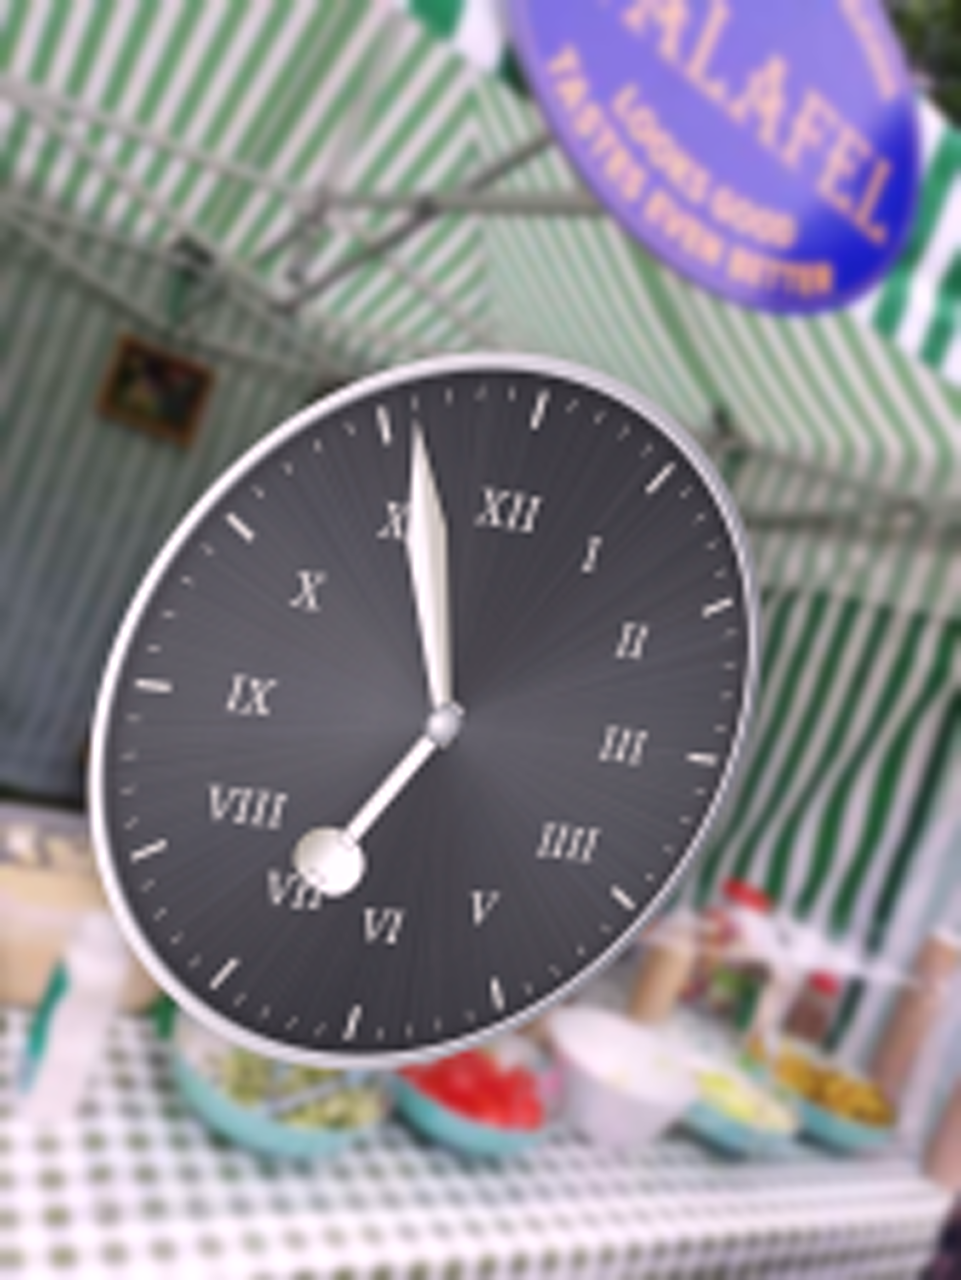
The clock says 6:56
